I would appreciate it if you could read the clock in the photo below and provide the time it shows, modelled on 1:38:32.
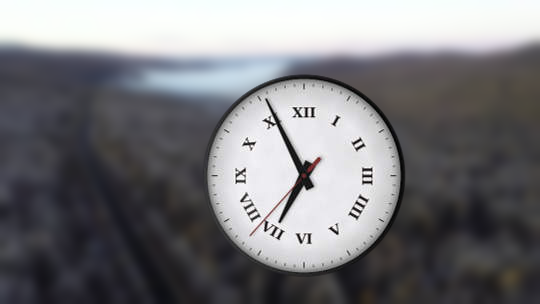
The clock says 6:55:37
